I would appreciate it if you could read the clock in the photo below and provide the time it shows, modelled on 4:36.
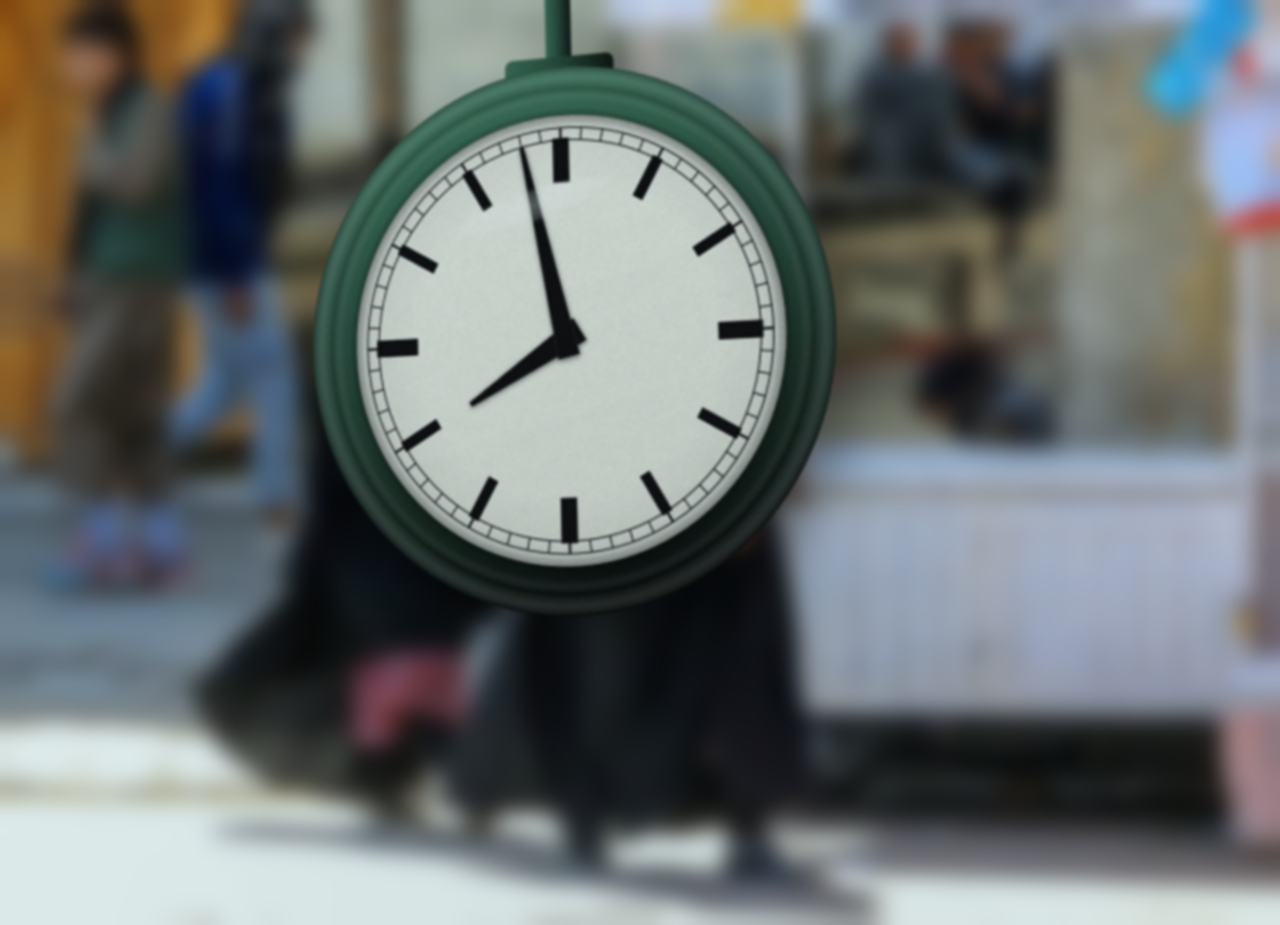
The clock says 7:58
